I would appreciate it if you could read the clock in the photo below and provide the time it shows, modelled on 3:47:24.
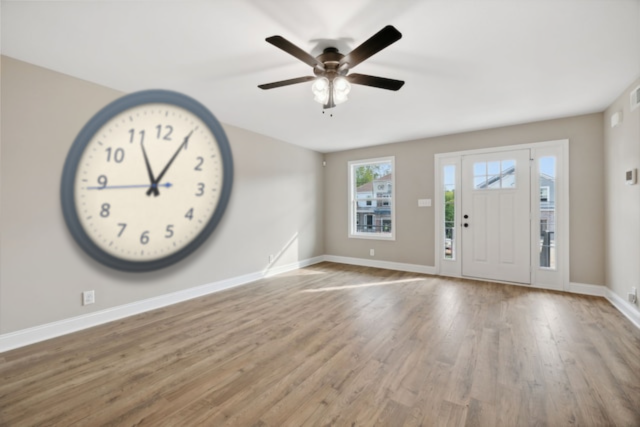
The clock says 11:04:44
